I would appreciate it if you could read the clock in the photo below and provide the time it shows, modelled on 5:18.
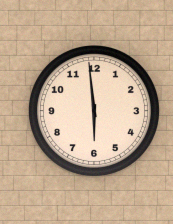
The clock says 5:59
